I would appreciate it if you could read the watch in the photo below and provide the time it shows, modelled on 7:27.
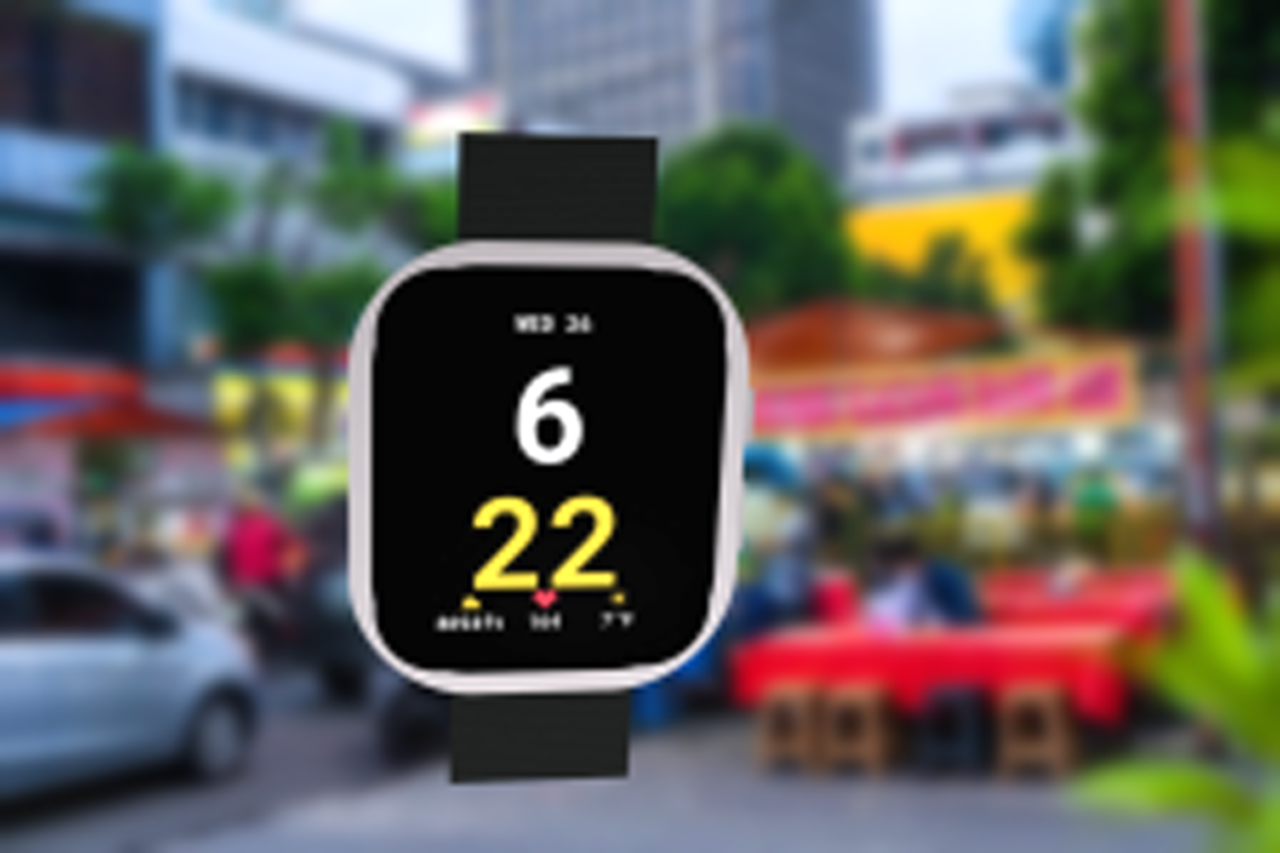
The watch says 6:22
